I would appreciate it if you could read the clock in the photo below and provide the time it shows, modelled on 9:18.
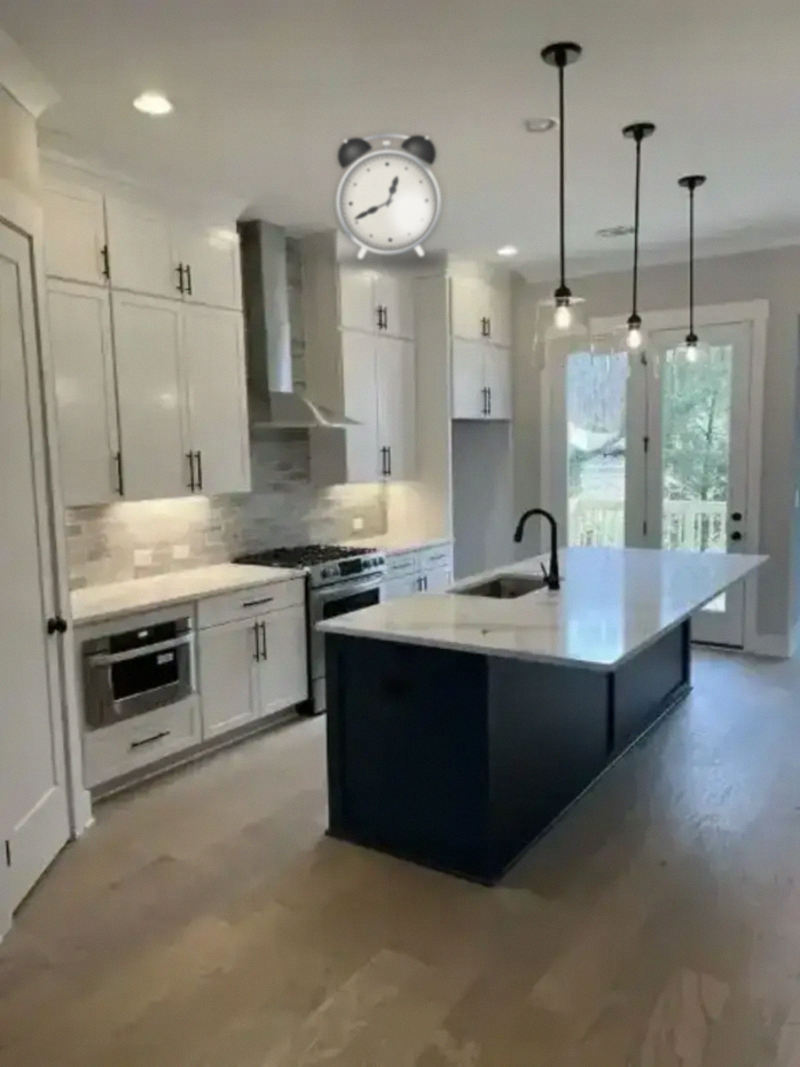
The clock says 12:41
